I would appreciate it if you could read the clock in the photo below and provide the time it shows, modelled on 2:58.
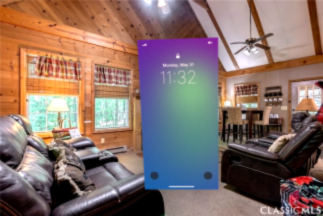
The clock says 11:32
